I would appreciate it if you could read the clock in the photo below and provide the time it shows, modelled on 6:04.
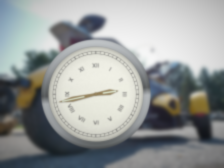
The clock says 2:43
